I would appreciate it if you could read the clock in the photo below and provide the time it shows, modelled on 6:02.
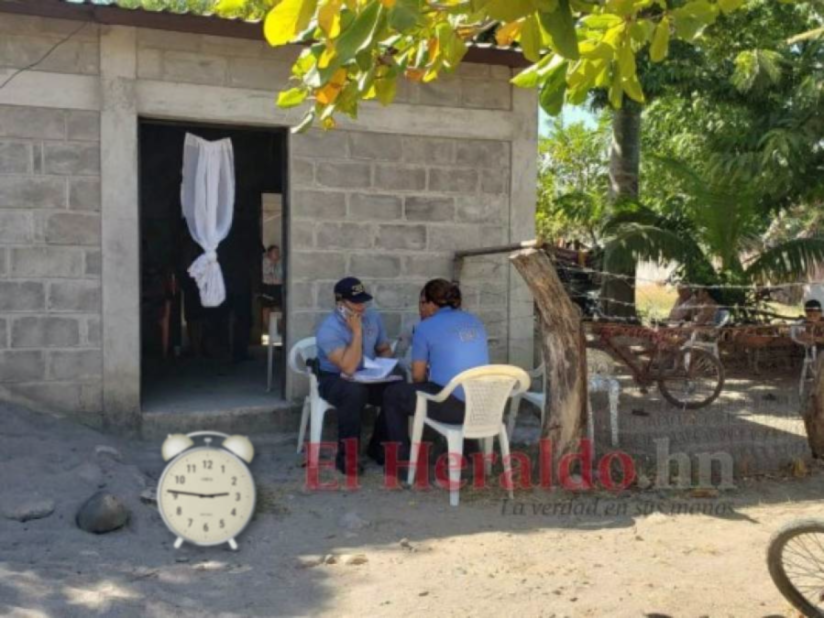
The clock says 2:46
